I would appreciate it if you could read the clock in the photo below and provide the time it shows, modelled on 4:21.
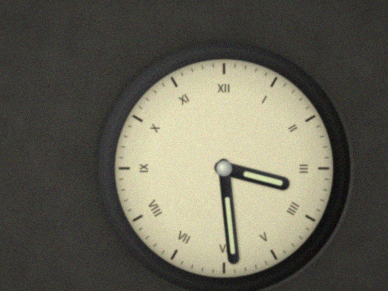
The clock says 3:29
